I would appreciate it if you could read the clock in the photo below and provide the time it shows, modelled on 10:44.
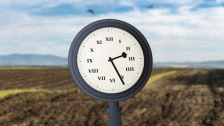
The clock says 2:26
